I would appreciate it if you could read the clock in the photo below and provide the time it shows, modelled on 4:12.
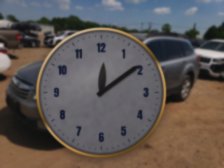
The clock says 12:09
